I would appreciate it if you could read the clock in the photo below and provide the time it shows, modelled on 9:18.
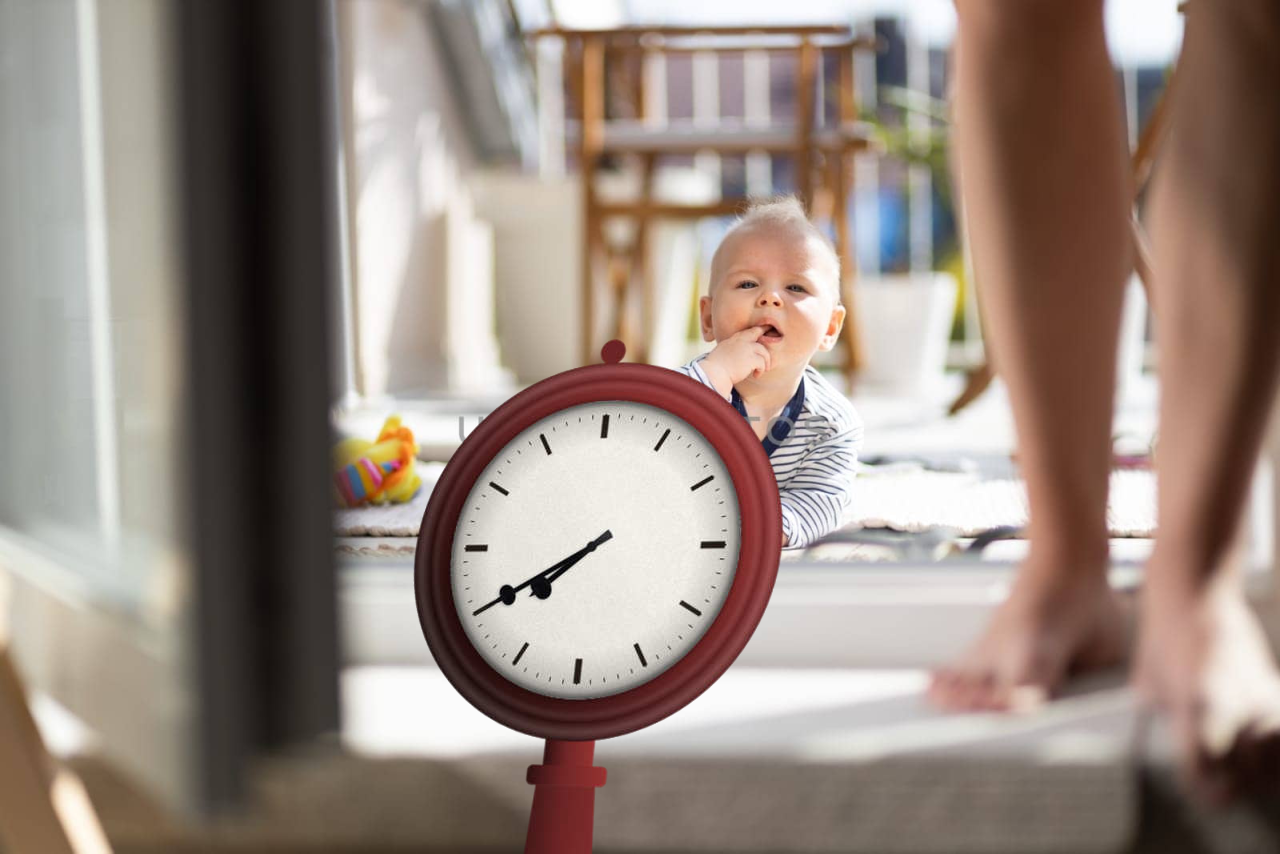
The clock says 7:40
